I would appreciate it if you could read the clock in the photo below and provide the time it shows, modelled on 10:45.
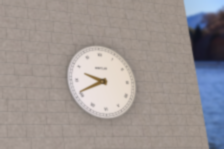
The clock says 9:41
